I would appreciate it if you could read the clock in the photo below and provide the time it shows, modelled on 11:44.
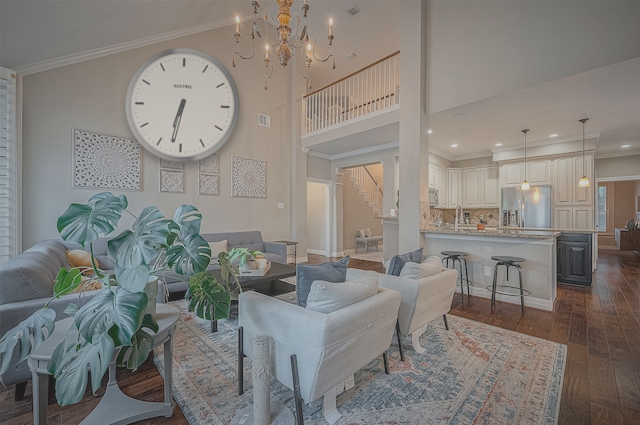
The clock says 6:32
